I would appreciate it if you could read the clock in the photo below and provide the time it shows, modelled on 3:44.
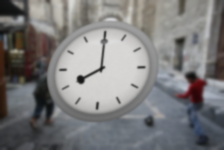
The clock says 8:00
